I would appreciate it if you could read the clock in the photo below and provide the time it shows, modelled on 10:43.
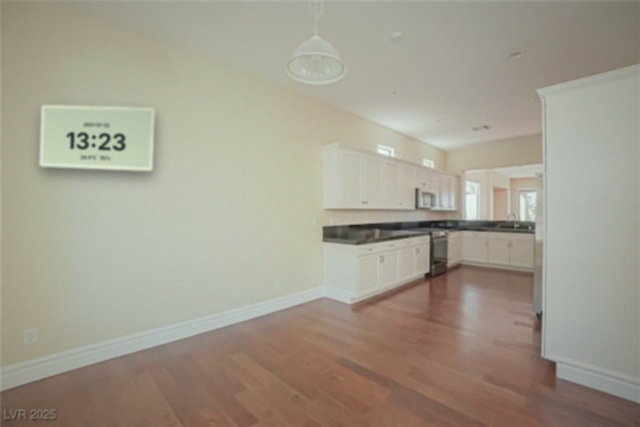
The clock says 13:23
